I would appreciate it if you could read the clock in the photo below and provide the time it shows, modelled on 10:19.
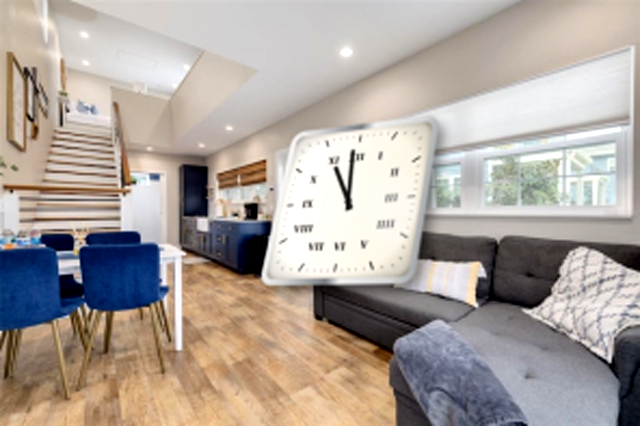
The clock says 10:59
